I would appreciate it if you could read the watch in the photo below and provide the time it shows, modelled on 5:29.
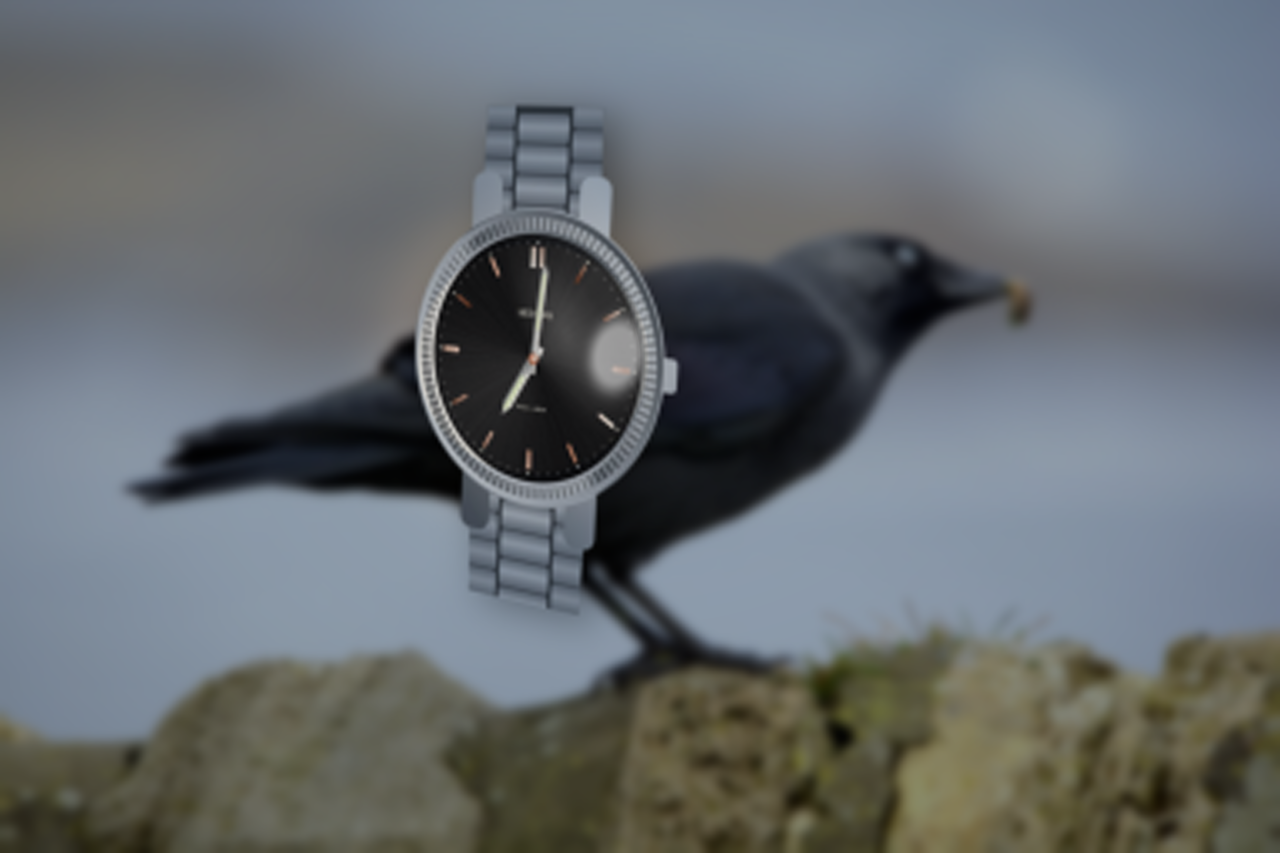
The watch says 7:01
